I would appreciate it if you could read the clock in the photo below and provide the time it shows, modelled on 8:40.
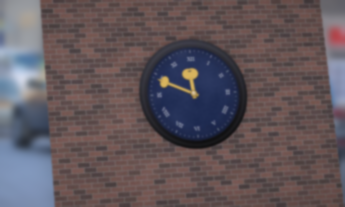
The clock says 11:49
